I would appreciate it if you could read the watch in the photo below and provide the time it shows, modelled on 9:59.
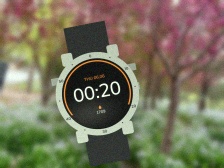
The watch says 0:20
